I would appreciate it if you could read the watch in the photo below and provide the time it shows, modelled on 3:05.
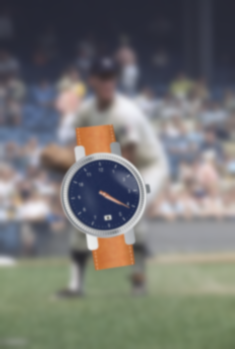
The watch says 4:21
